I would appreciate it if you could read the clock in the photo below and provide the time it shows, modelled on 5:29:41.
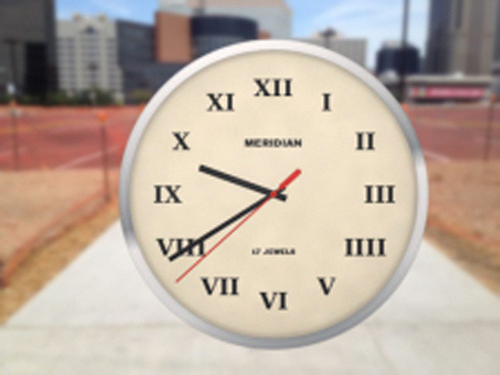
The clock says 9:39:38
